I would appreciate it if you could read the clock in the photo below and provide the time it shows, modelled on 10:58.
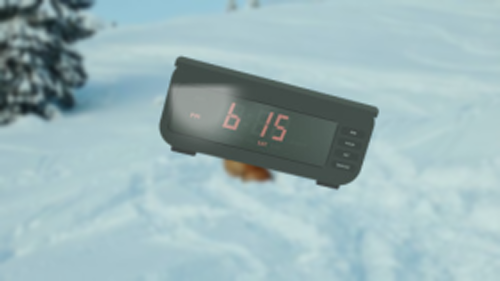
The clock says 6:15
